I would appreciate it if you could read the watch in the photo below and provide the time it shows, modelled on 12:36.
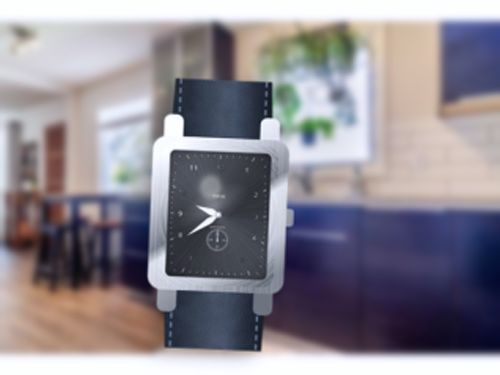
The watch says 9:39
